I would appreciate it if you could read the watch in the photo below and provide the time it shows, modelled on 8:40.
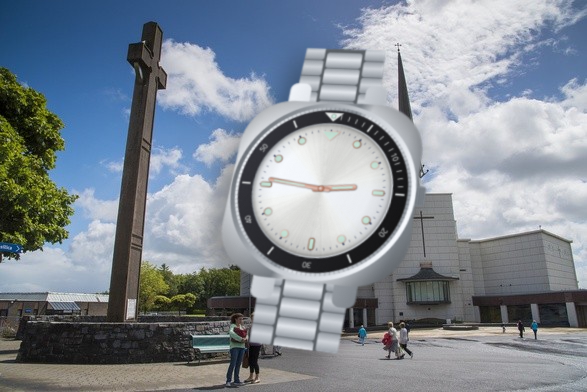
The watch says 2:46
